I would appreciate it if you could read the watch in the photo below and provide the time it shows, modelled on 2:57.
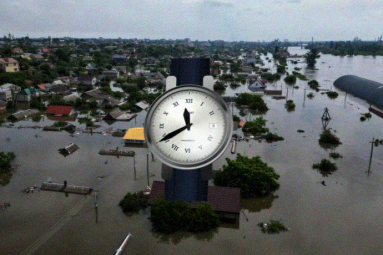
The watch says 11:40
